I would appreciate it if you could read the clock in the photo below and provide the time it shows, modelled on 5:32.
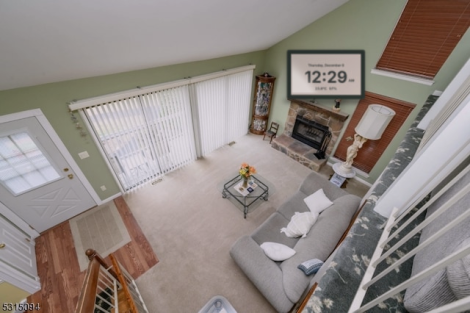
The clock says 12:29
